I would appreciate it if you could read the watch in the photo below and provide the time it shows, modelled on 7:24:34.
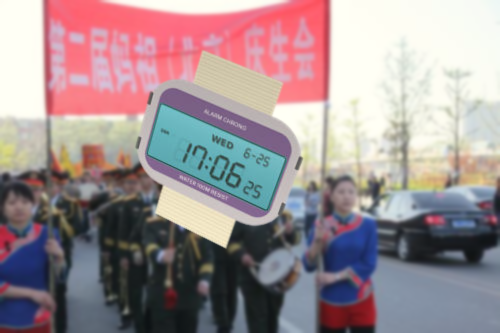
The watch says 17:06:25
